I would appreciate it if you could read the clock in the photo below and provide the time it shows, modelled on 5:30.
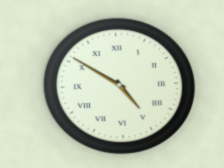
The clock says 4:51
